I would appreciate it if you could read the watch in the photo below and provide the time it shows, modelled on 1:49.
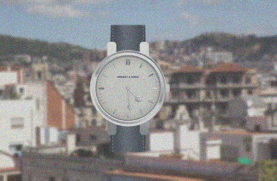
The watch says 4:29
